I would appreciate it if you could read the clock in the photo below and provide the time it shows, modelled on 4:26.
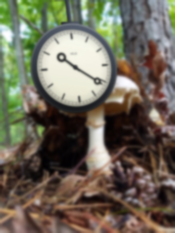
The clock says 10:21
